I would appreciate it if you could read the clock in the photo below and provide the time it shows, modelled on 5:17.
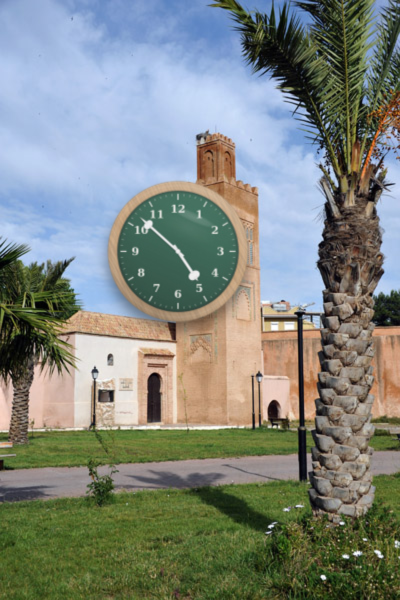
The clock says 4:52
